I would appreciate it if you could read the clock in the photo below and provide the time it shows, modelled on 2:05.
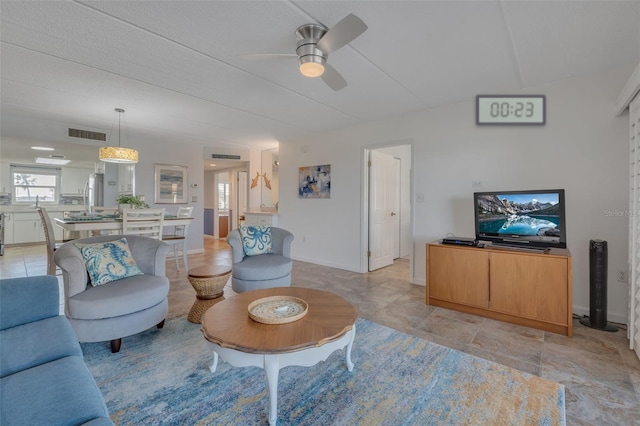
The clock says 0:23
